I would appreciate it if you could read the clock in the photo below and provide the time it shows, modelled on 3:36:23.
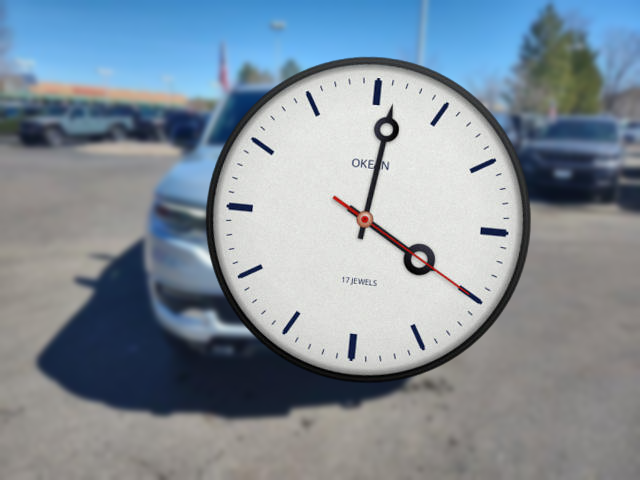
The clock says 4:01:20
